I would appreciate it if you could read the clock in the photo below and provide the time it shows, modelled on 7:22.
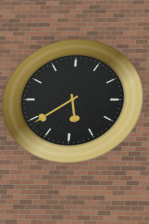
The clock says 5:39
